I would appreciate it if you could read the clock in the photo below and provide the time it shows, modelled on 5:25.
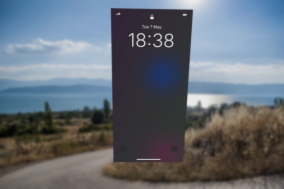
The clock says 18:38
